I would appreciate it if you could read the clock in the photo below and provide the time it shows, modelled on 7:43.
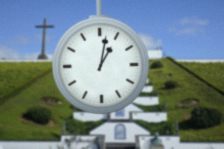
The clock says 1:02
